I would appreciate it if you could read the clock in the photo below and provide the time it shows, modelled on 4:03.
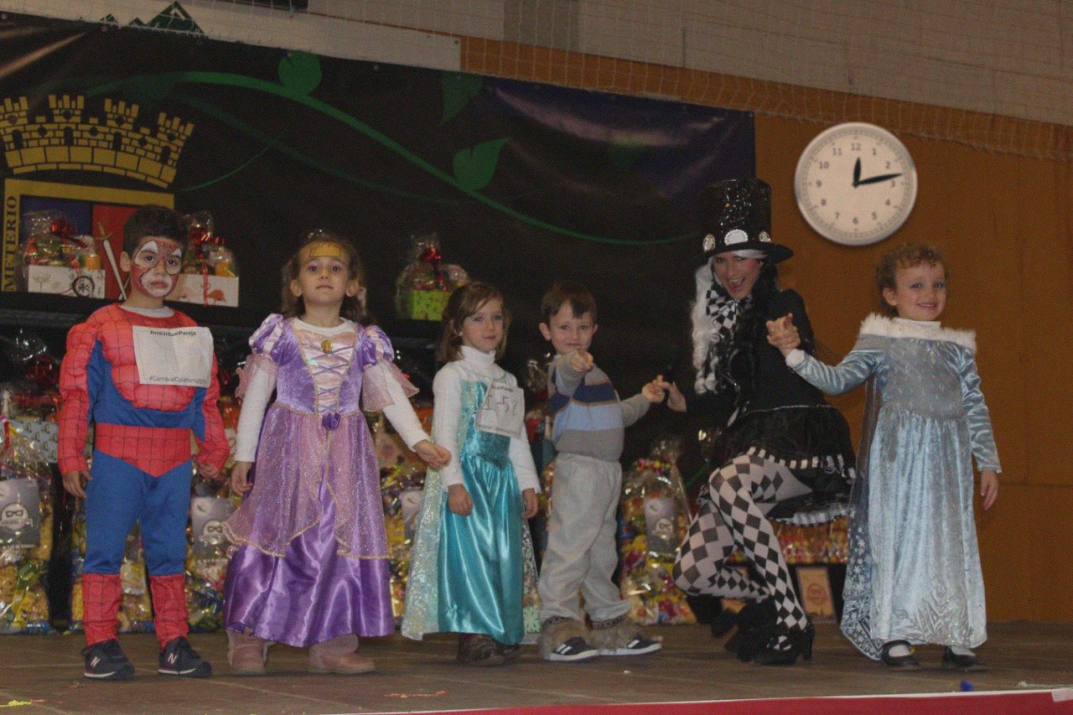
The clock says 12:13
